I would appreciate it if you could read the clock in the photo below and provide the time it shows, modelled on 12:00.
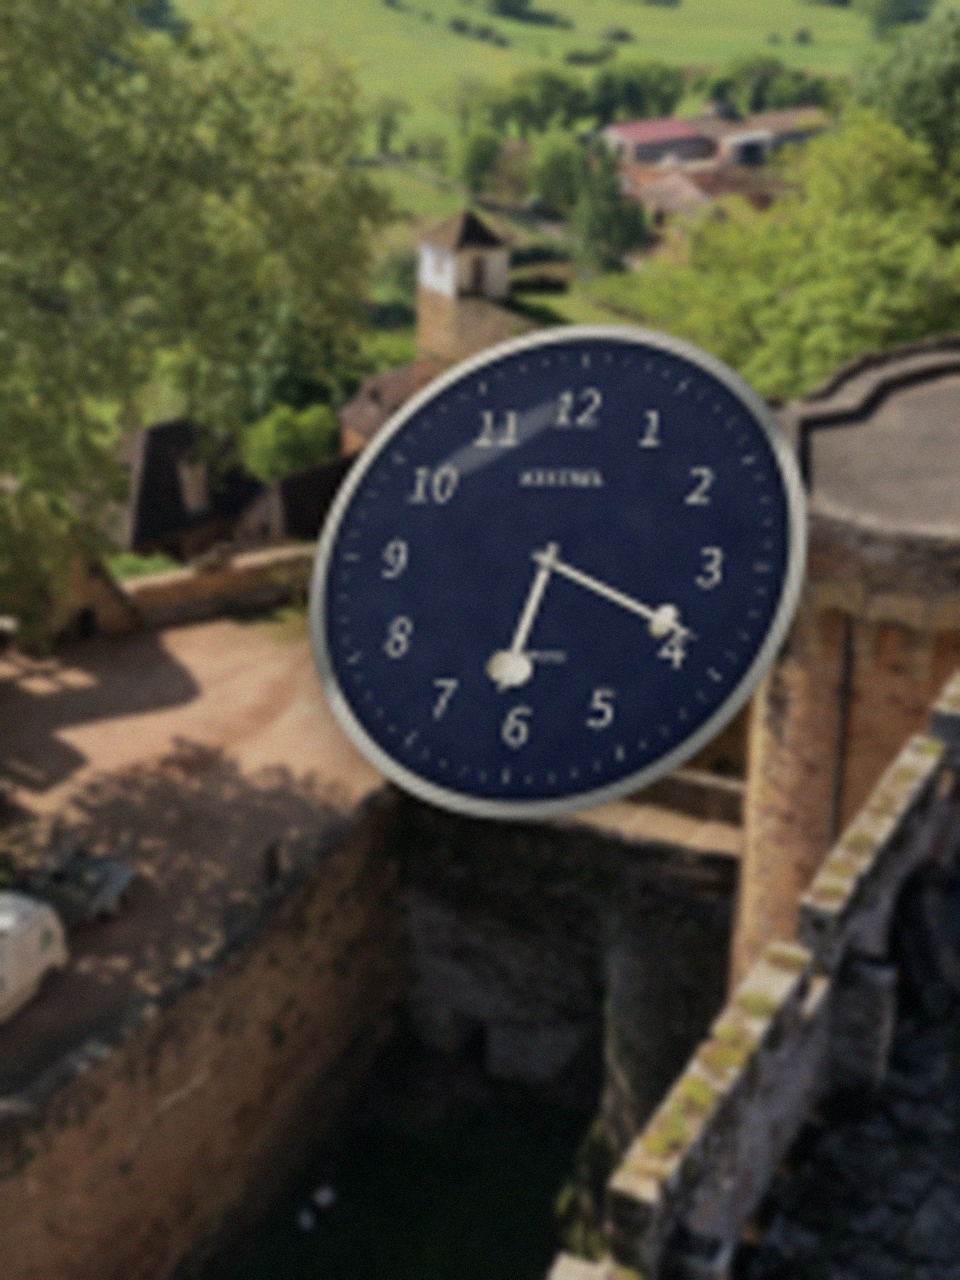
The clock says 6:19
